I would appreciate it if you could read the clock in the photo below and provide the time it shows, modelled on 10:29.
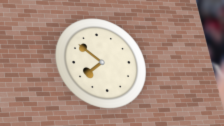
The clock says 7:52
